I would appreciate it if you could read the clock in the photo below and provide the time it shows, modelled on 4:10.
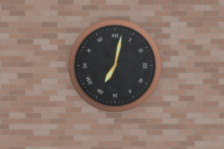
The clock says 7:02
